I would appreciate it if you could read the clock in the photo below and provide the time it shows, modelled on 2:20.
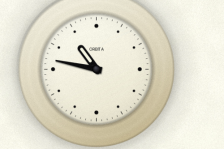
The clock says 10:47
